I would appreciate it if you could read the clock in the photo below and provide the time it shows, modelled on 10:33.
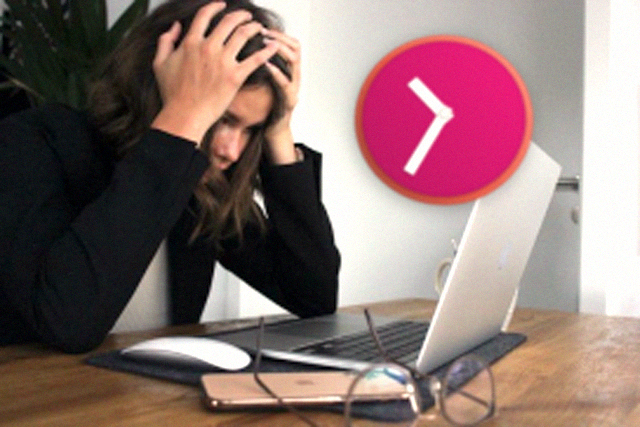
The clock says 10:35
